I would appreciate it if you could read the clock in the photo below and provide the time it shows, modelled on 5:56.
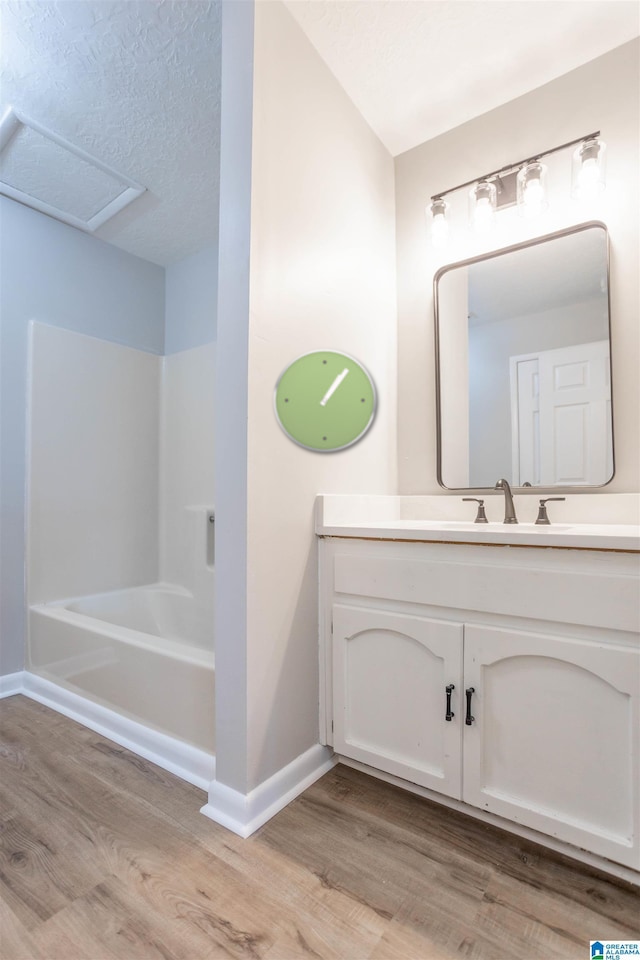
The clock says 1:06
